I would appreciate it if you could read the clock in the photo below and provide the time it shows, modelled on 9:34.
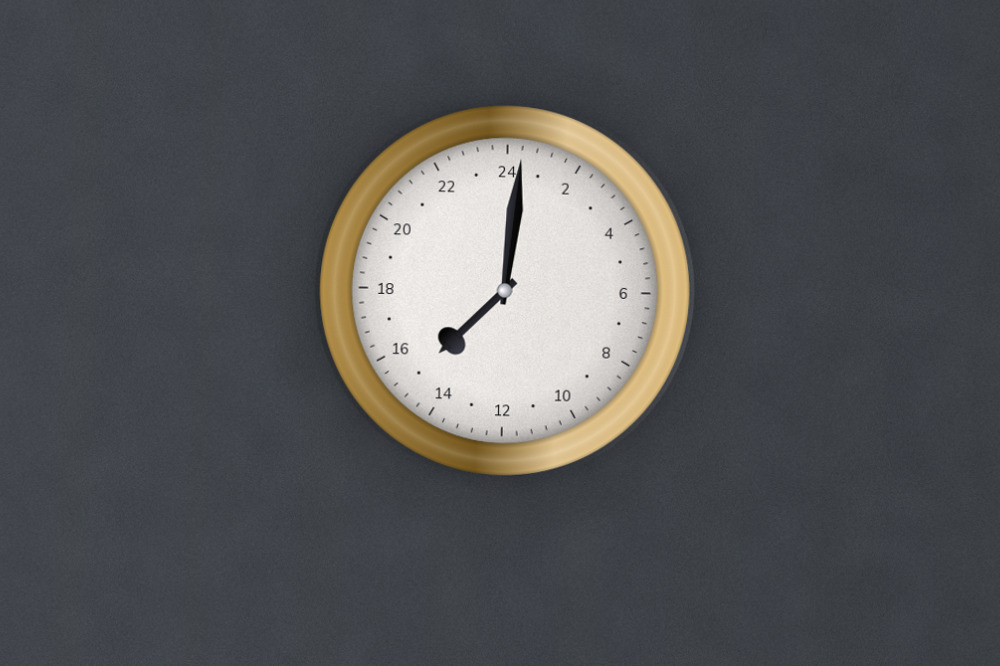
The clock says 15:01
